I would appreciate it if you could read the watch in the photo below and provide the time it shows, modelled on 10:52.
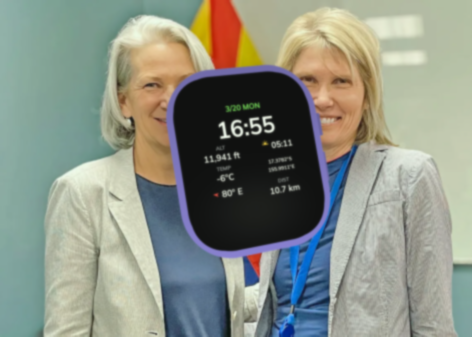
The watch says 16:55
